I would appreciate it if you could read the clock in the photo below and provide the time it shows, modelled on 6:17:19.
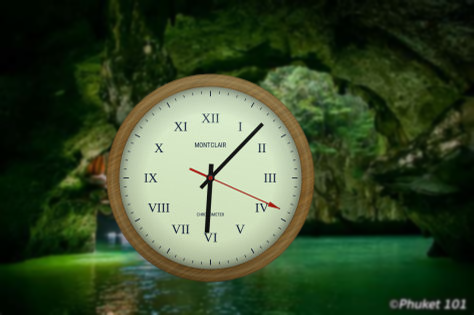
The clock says 6:07:19
